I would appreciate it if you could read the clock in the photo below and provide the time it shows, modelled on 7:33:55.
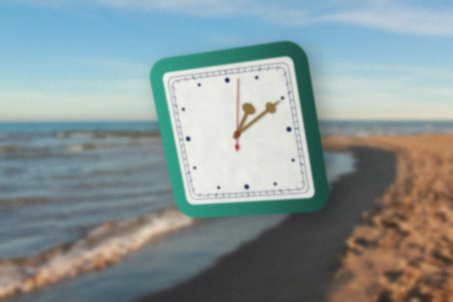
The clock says 1:10:02
